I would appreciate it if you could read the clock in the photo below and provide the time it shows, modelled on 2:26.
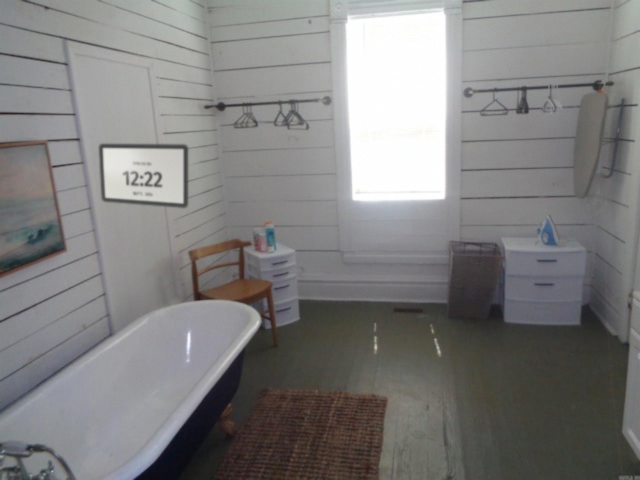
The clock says 12:22
